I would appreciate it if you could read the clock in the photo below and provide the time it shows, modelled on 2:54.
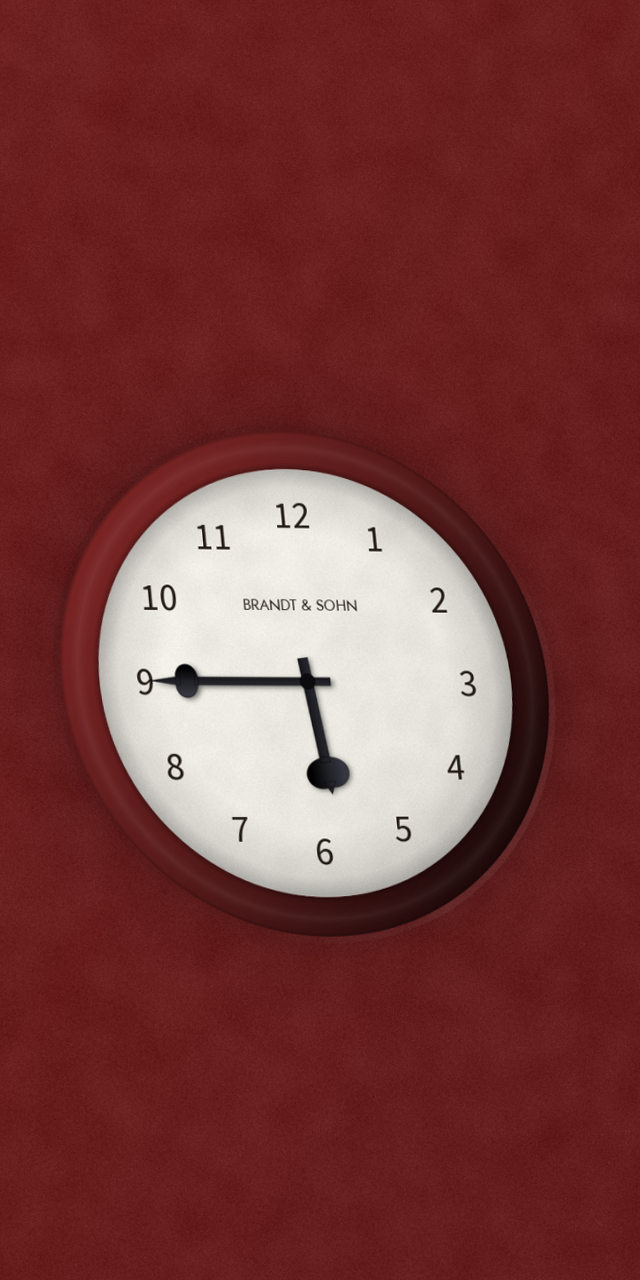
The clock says 5:45
